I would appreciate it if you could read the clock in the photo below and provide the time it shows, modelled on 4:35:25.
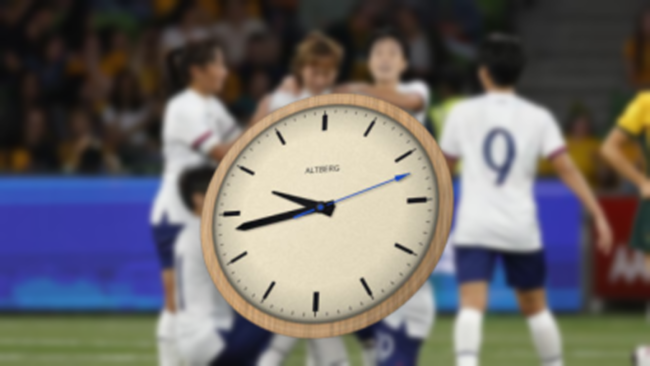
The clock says 9:43:12
